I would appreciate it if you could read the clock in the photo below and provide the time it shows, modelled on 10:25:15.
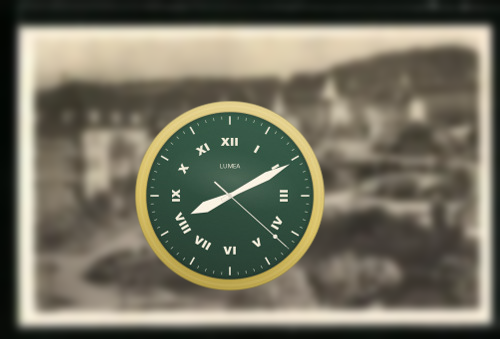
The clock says 8:10:22
